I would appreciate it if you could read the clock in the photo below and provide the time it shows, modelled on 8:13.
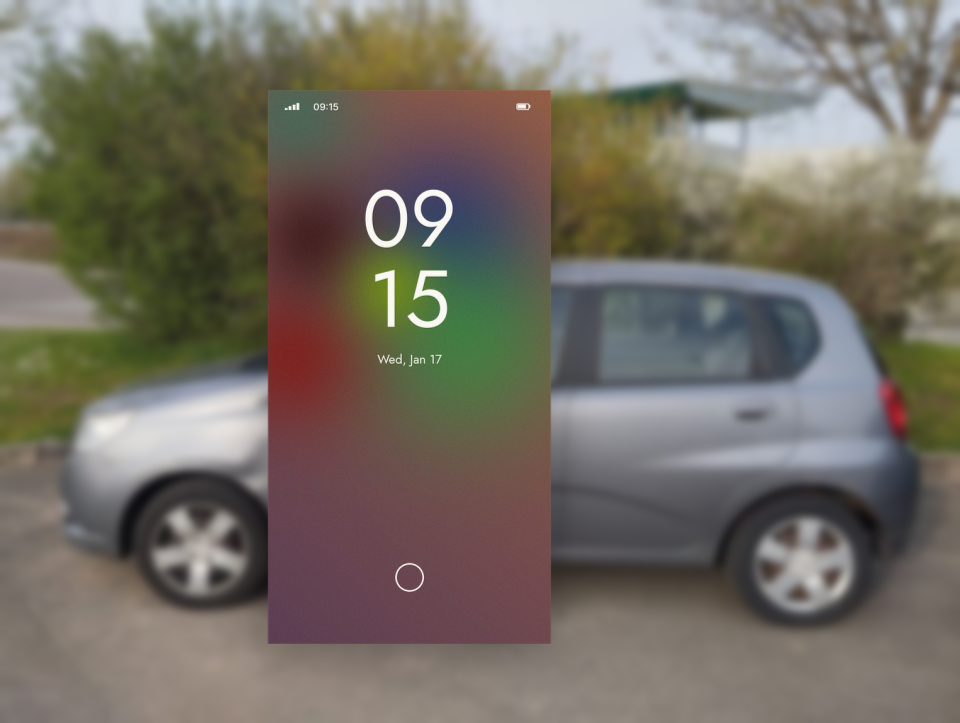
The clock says 9:15
